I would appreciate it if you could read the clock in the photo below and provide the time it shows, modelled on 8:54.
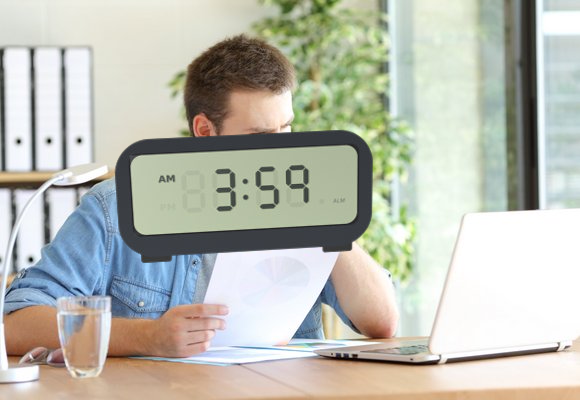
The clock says 3:59
